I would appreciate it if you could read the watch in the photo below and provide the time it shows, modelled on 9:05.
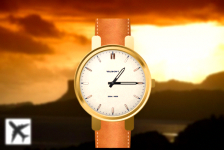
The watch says 1:15
